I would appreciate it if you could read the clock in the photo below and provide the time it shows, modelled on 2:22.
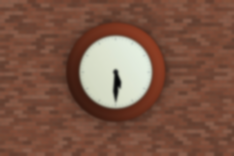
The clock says 5:30
